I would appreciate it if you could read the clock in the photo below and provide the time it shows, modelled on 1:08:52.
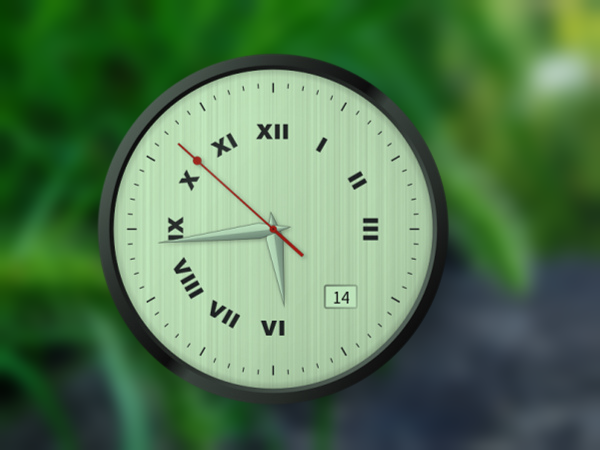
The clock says 5:43:52
